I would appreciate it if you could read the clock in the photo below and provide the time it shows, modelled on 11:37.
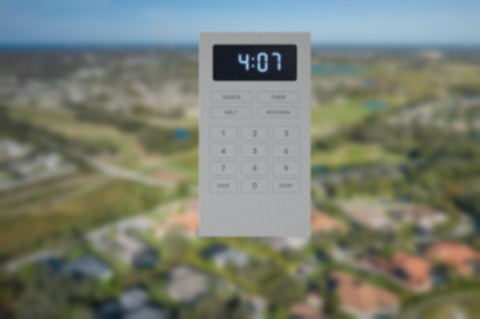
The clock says 4:07
